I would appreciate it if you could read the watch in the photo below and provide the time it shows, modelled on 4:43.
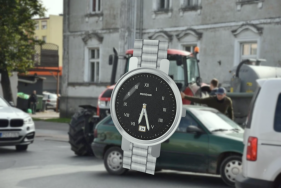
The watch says 6:27
